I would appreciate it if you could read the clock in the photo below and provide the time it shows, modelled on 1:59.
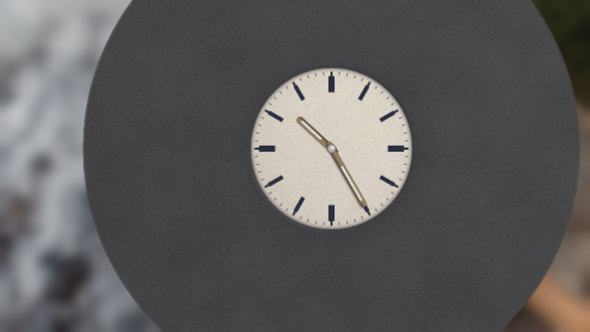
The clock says 10:25
